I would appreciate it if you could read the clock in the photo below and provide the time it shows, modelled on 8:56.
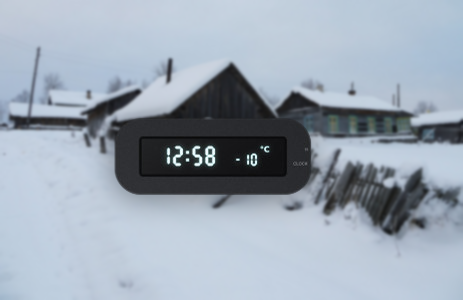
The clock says 12:58
